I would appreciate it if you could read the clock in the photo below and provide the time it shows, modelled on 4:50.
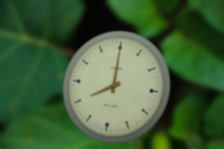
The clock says 8:00
